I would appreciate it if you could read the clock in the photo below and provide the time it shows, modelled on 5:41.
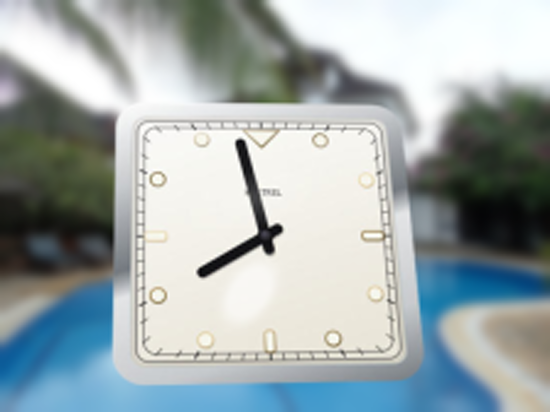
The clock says 7:58
